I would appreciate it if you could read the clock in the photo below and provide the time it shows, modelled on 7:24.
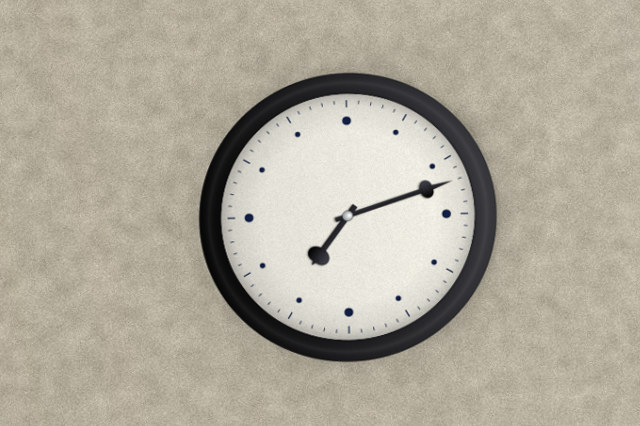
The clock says 7:12
